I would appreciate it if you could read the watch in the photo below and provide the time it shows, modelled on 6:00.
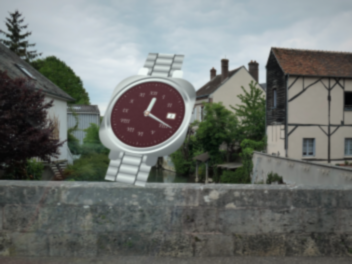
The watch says 12:19
